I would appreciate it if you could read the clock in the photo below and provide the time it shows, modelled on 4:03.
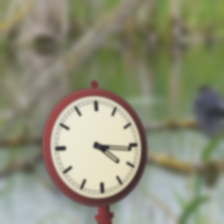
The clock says 4:16
